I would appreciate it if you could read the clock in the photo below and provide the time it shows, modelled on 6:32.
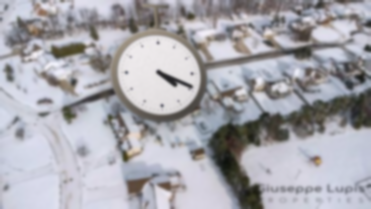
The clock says 4:19
